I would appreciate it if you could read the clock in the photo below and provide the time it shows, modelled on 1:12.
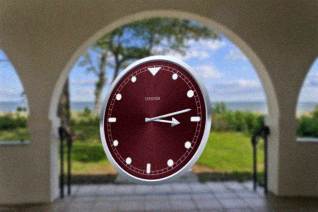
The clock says 3:13
